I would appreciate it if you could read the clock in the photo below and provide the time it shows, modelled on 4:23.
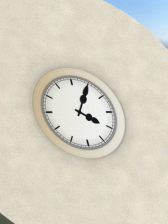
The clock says 4:05
